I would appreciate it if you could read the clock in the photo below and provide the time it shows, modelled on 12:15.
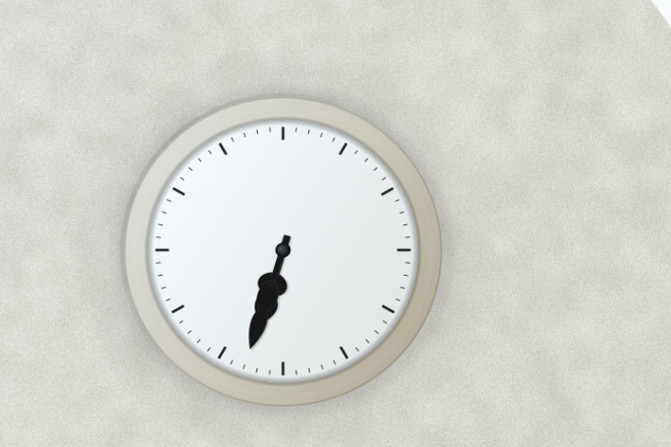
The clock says 6:33
